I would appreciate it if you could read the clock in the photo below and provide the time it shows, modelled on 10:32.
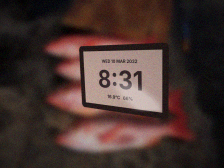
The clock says 8:31
